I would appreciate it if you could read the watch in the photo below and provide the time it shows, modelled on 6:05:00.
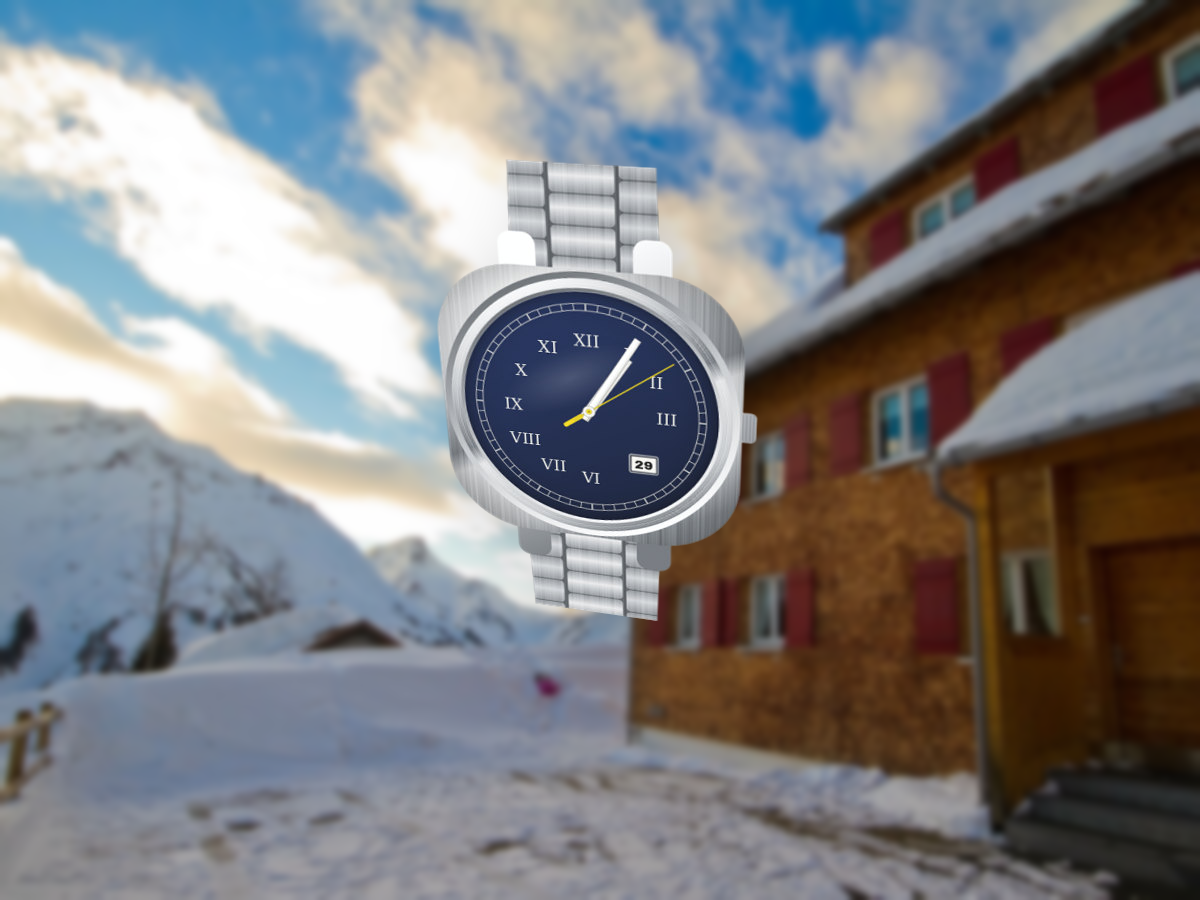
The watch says 1:05:09
